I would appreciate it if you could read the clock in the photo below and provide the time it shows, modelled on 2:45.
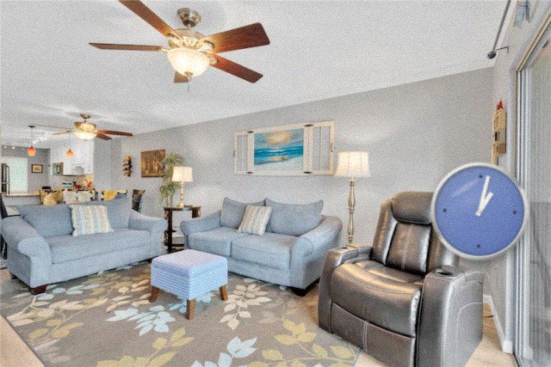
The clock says 1:02
